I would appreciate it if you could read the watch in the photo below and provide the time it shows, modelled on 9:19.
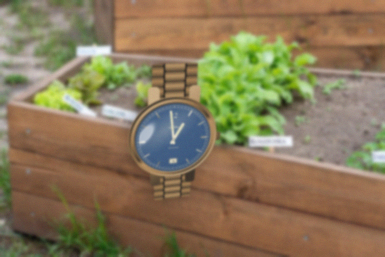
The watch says 12:59
